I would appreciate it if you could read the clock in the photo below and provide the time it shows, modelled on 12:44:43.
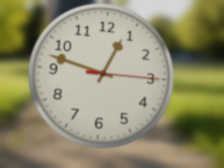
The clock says 12:47:15
